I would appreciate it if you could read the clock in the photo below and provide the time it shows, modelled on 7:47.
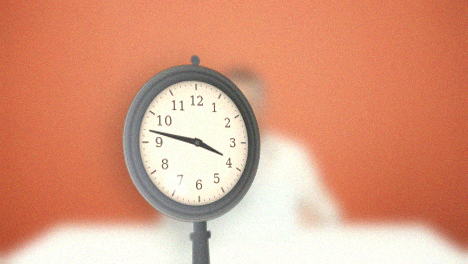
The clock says 3:47
